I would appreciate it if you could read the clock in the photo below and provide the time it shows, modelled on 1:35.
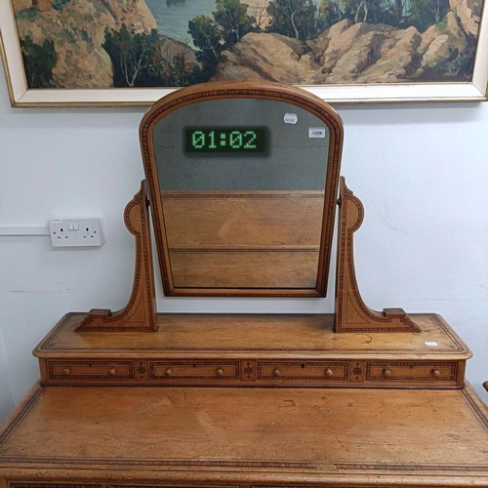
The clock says 1:02
